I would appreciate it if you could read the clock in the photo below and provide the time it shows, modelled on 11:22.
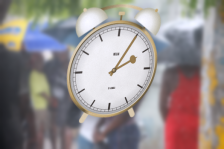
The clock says 2:05
